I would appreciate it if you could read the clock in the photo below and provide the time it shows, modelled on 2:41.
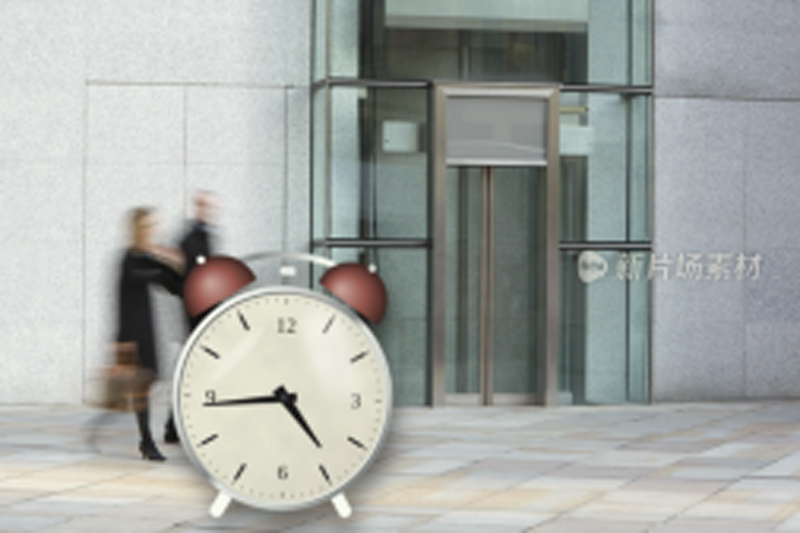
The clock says 4:44
